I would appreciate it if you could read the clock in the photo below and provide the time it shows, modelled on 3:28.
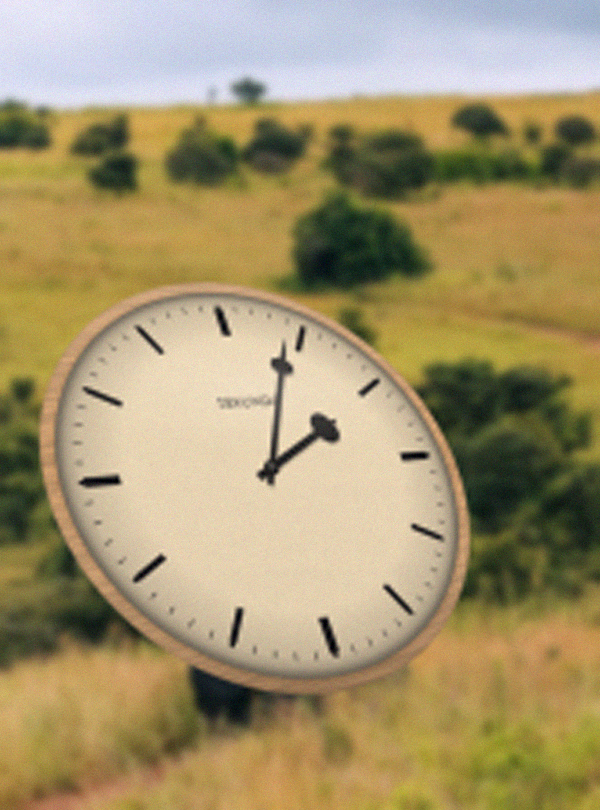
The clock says 2:04
